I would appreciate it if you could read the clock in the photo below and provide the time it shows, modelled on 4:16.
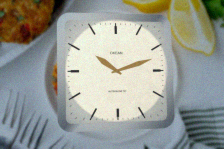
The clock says 10:12
